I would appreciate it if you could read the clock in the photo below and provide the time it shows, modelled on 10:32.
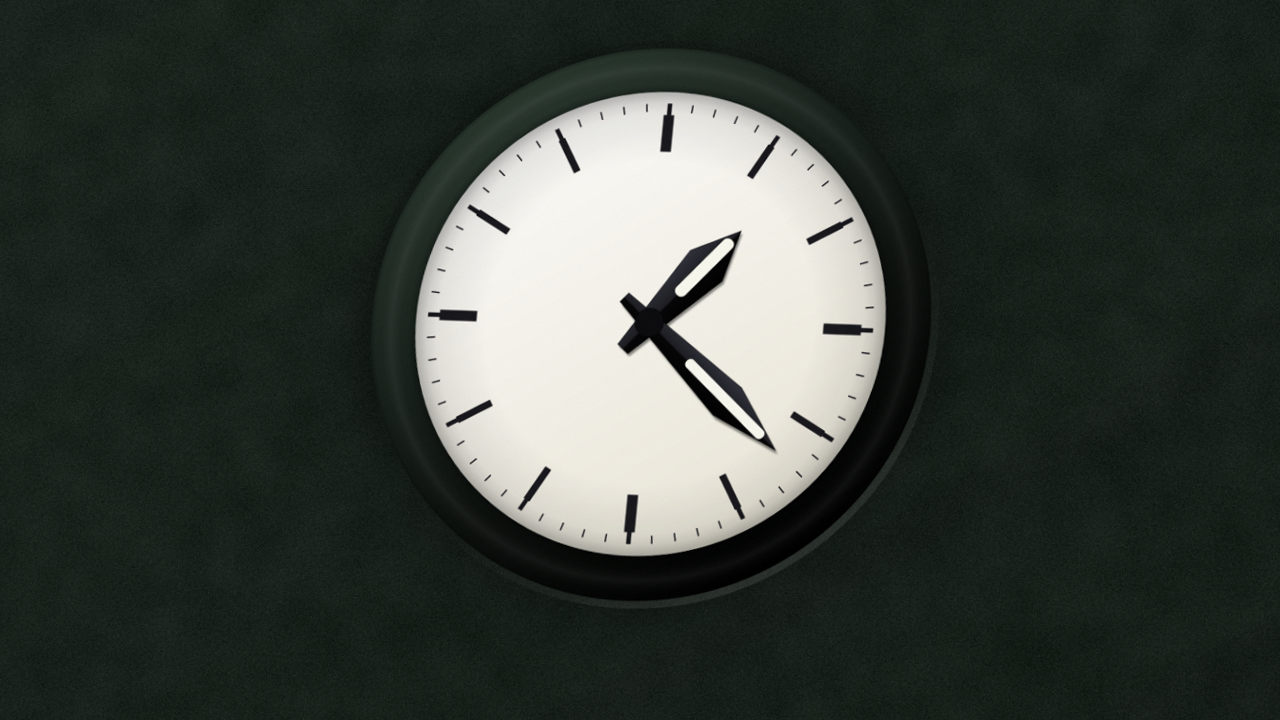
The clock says 1:22
